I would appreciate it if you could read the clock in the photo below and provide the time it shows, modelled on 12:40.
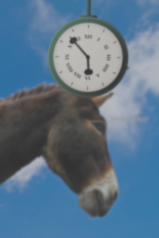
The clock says 5:53
